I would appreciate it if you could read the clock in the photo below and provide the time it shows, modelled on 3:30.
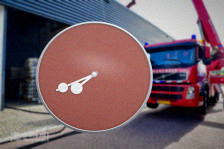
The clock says 7:41
